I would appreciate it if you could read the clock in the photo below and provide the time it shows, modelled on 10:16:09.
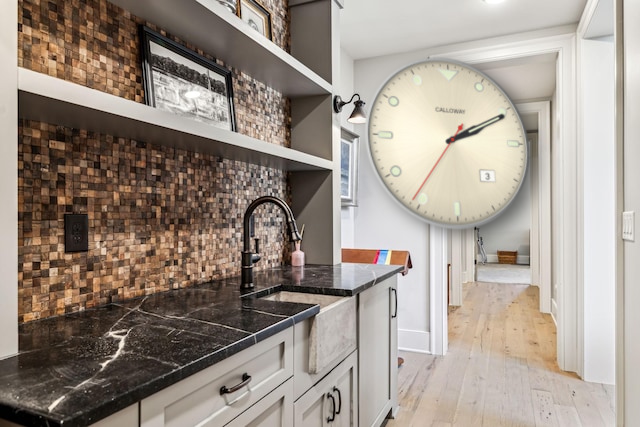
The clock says 2:10:36
